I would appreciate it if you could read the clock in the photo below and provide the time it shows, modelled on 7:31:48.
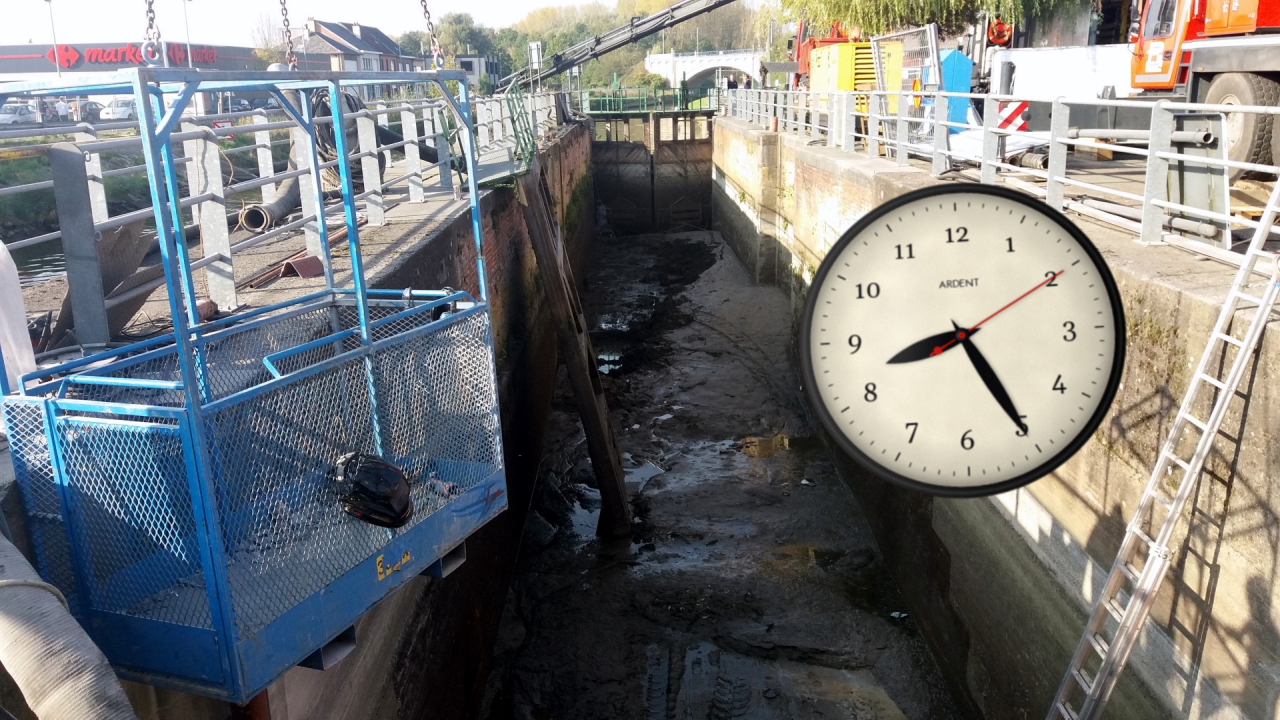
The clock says 8:25:10
